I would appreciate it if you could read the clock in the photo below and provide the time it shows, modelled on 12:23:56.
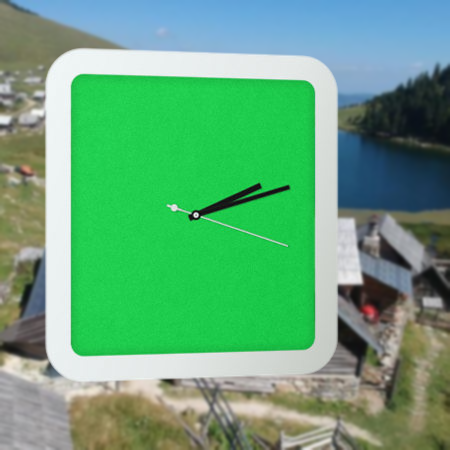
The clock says 2:12:18
